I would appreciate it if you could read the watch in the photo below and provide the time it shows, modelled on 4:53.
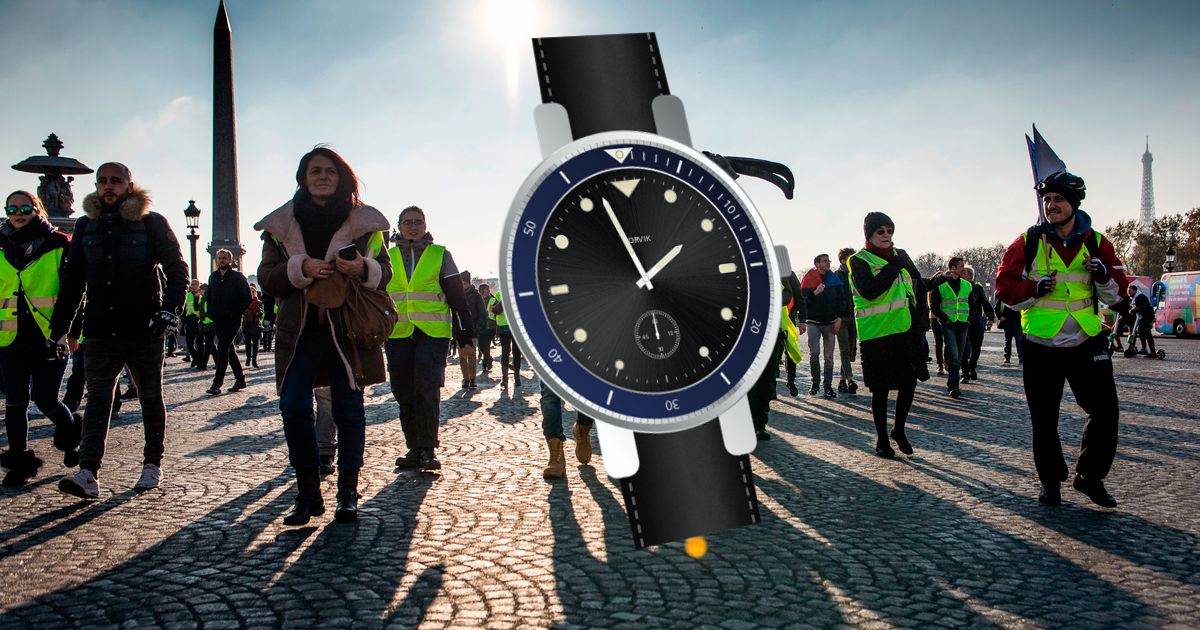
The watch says 1:57
